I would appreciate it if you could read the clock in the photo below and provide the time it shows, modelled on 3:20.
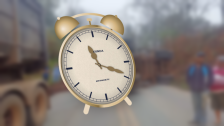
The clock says 11:19
